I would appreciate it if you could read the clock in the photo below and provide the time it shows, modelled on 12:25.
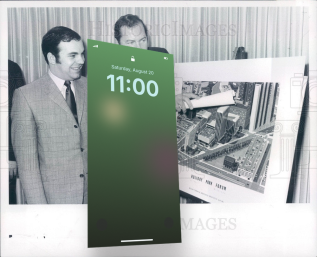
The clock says 11:00
